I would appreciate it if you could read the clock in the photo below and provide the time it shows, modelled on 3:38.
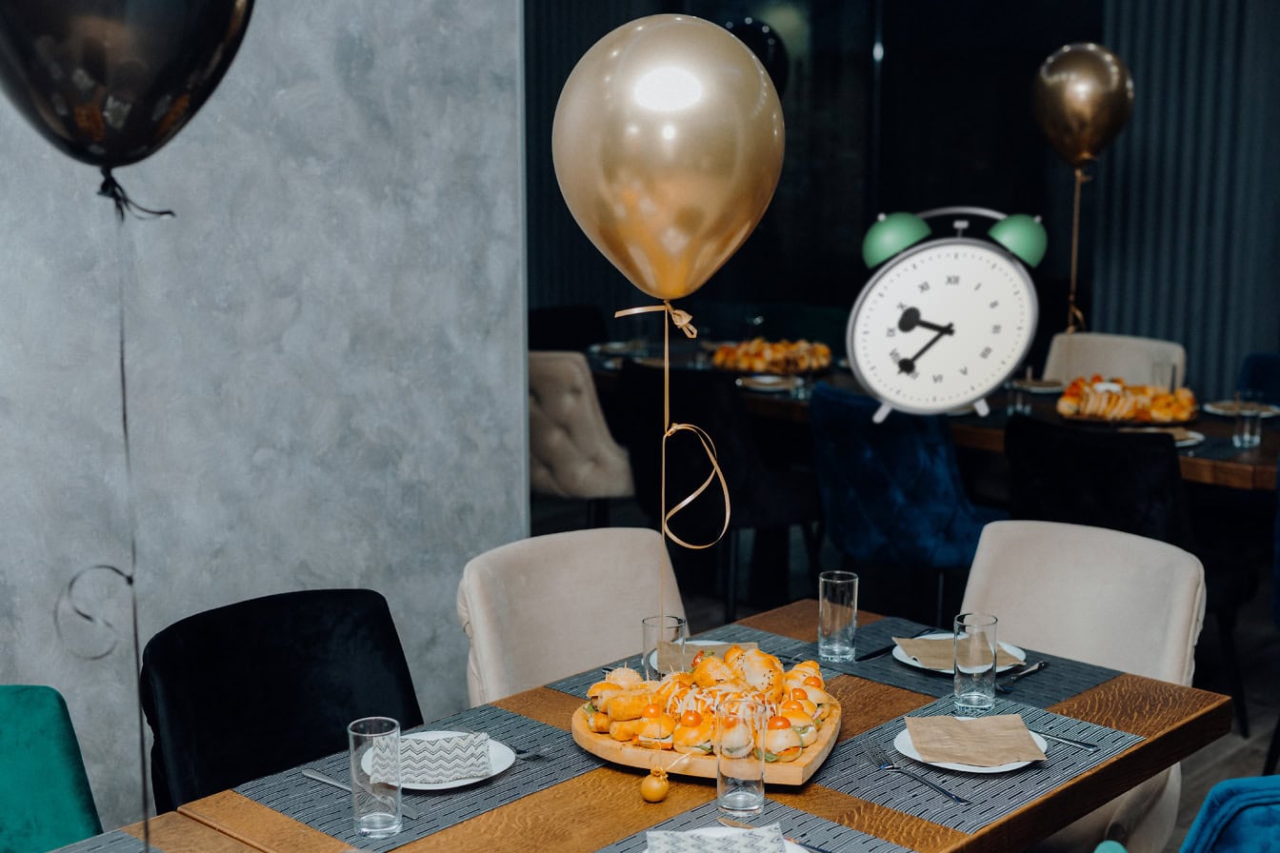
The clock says 9:37
